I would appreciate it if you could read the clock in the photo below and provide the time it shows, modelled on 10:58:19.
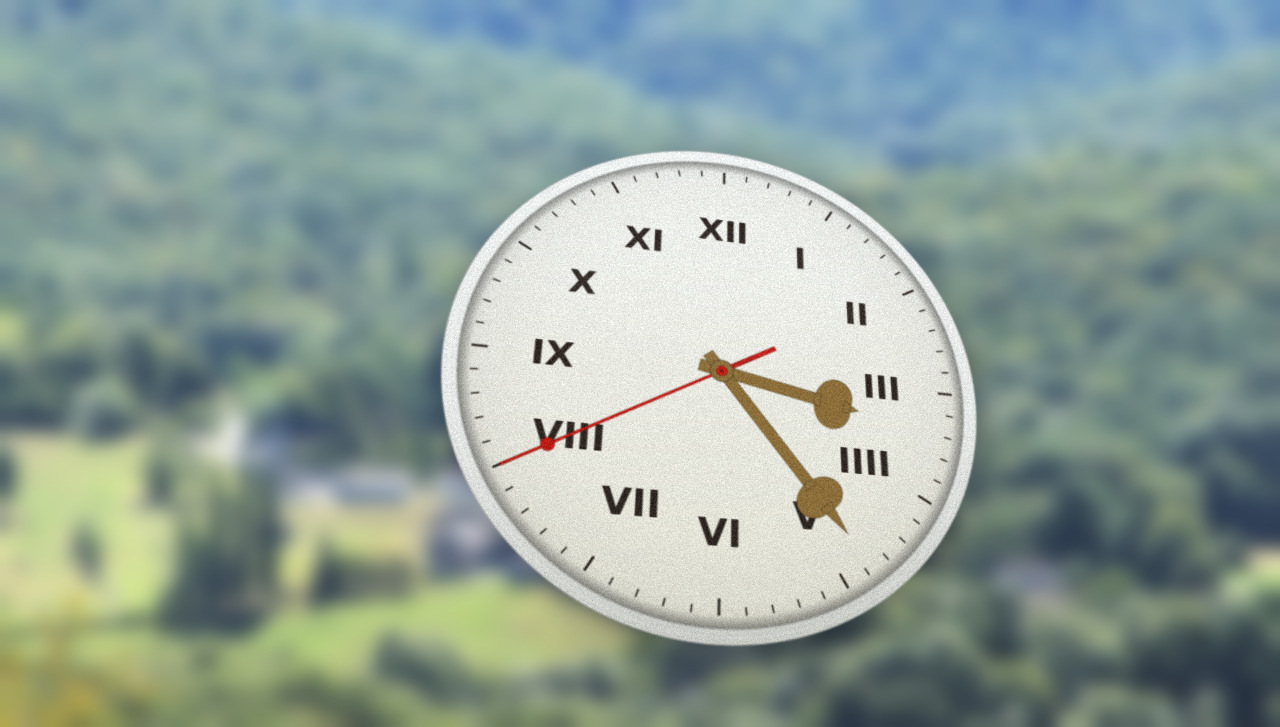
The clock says 3:23:40
